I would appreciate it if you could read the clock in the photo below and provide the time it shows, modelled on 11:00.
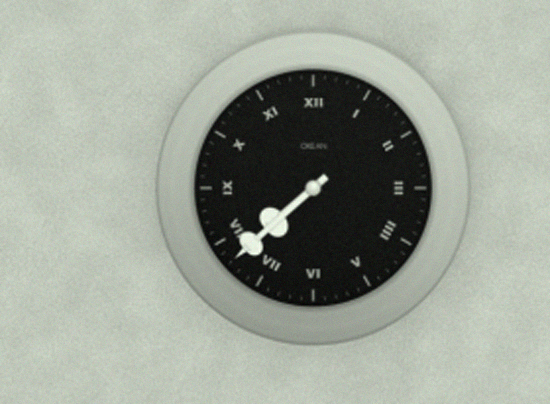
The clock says 7:38
